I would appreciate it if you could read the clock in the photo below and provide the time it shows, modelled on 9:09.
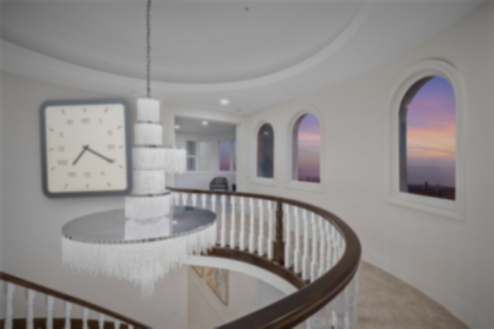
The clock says 7:20
